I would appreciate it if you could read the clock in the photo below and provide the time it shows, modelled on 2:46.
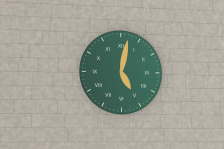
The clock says 5:02
